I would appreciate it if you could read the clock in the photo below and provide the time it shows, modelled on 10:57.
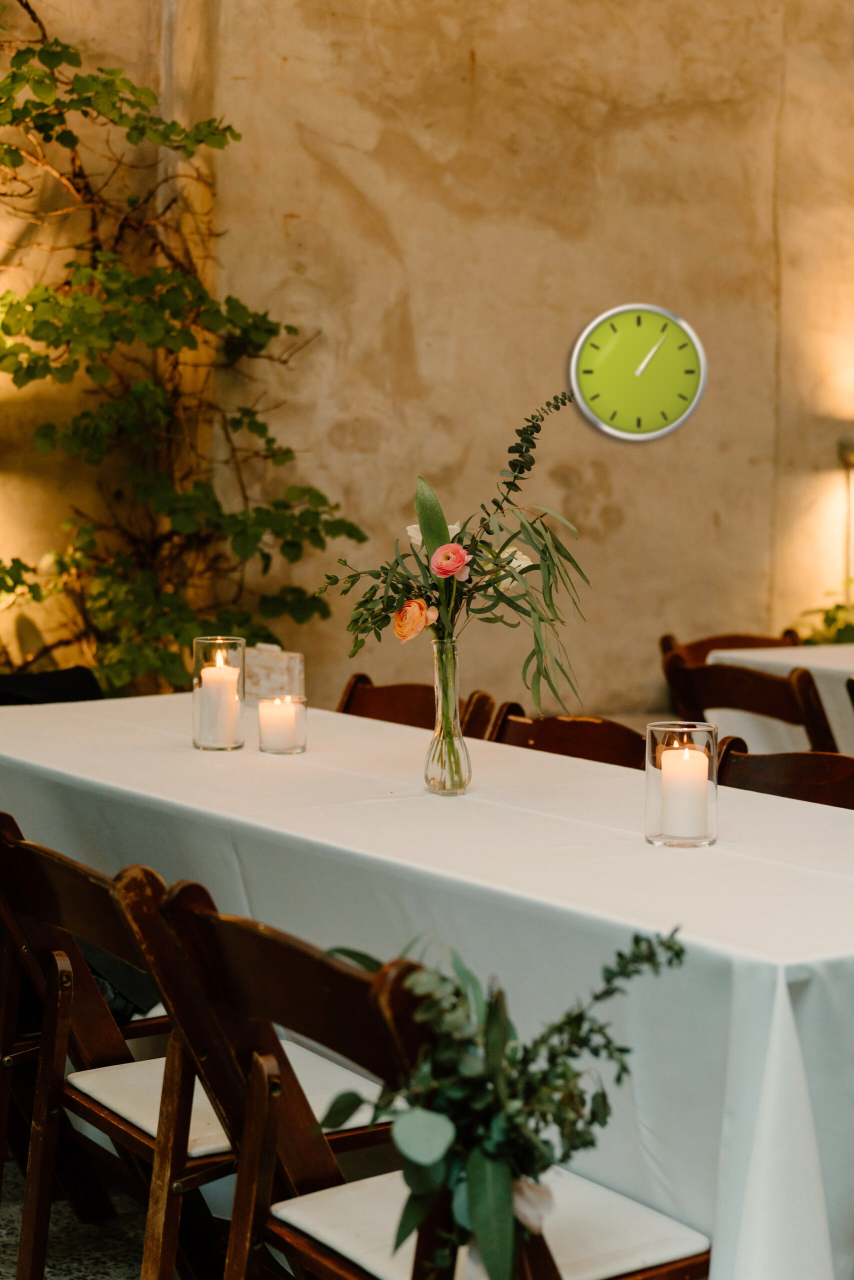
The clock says 1:06
